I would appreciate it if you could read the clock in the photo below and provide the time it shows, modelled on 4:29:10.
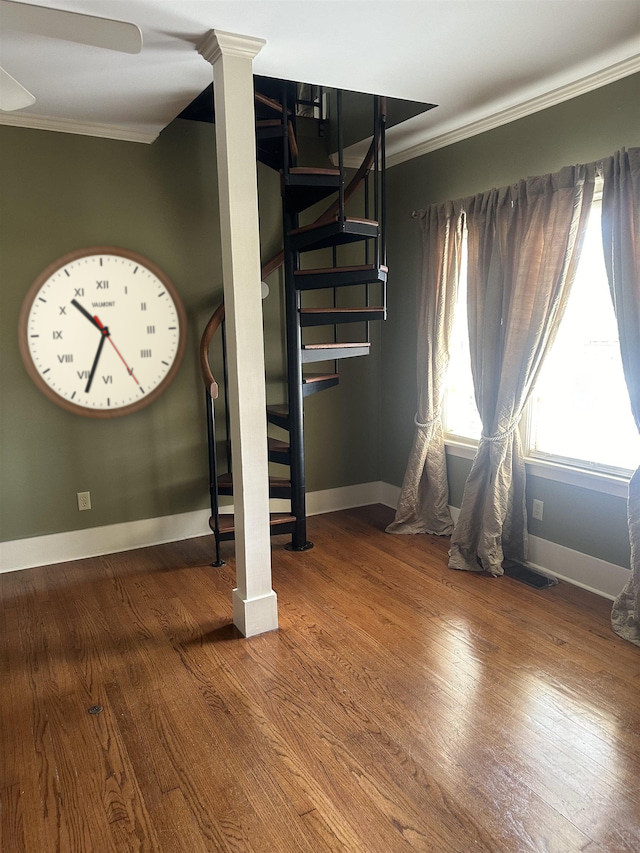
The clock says 10:33:25
